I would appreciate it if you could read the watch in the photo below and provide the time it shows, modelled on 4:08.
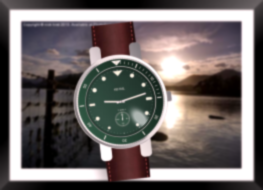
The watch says 9:13
